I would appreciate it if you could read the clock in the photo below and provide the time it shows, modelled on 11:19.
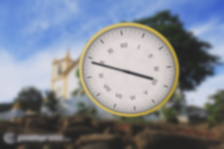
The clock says 3:49
